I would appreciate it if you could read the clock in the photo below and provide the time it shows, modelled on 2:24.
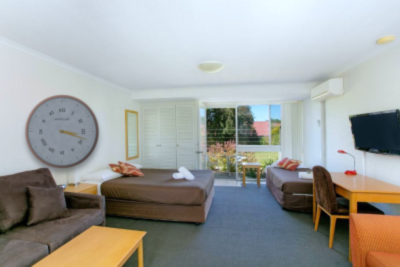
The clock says 3:18
